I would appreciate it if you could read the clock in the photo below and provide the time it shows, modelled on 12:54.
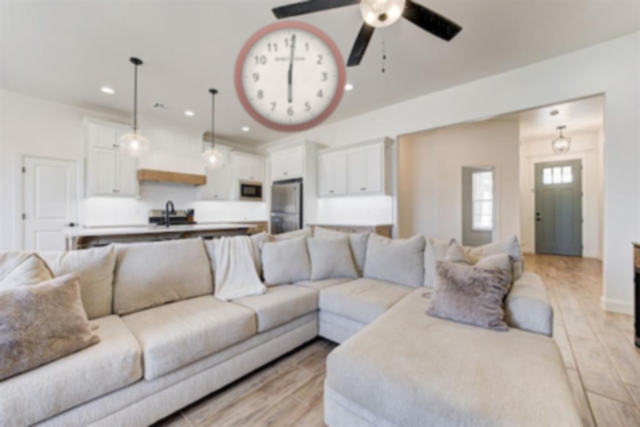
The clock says 6:01
